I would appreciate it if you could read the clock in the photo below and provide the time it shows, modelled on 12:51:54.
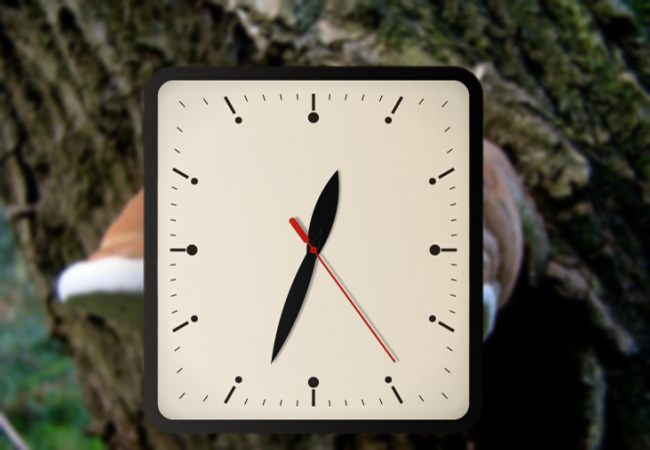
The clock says 12:33:24
